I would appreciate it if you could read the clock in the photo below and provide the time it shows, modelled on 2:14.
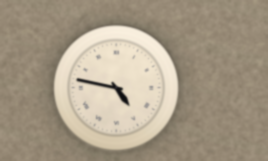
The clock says 4:47
